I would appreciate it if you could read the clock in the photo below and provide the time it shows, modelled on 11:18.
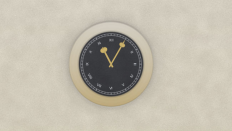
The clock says 11:05
